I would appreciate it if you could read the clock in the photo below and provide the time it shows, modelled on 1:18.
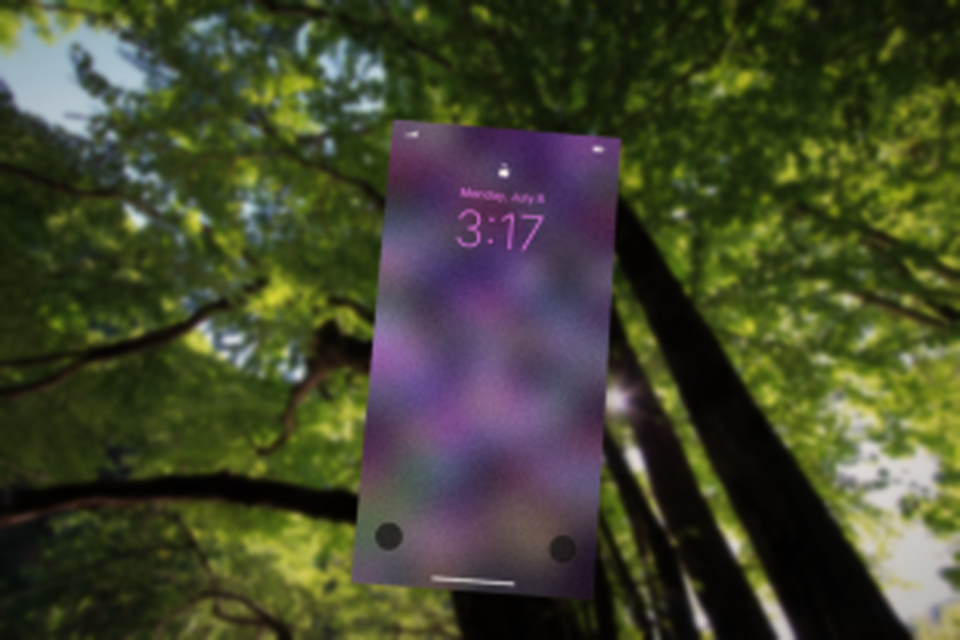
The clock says 3:17
